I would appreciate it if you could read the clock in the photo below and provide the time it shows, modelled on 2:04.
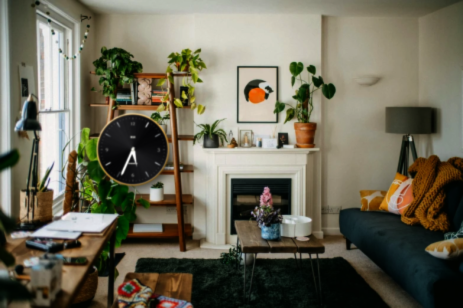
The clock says 5:34
